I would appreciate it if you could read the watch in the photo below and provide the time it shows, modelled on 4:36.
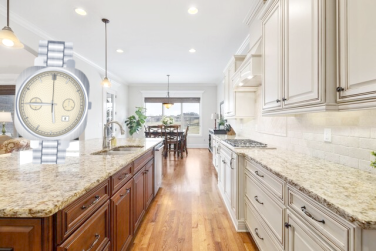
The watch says 5:45
